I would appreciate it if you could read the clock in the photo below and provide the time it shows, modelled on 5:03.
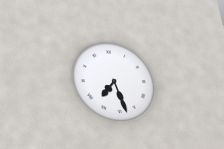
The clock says 7:28
